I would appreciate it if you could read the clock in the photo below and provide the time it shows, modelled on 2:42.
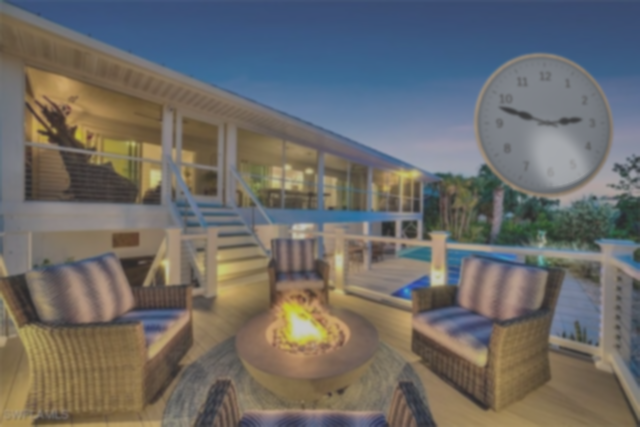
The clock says 2:48
